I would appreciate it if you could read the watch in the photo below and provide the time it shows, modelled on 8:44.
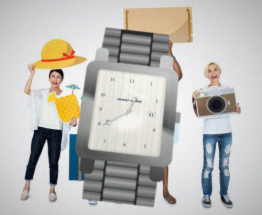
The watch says 12:39
